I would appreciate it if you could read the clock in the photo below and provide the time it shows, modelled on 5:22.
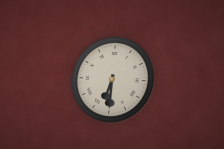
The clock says 6:30
